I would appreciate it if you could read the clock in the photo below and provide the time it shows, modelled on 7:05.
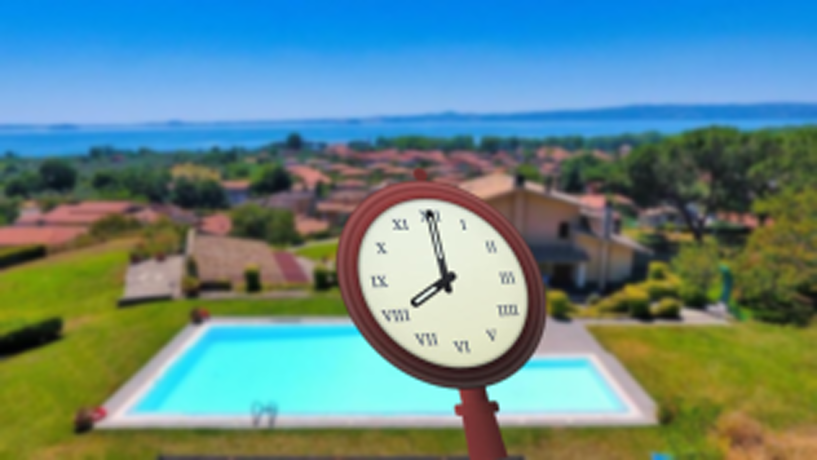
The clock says 8:00
